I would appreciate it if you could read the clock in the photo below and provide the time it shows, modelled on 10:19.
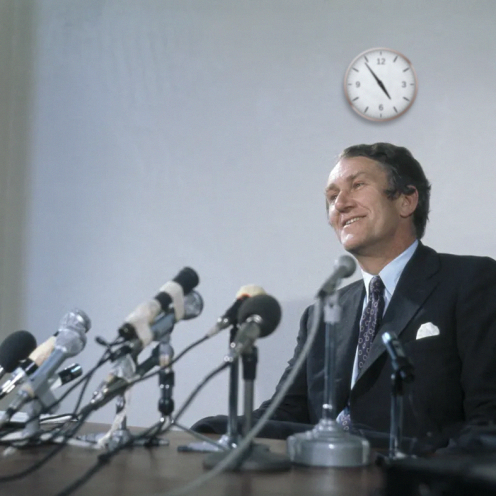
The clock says 4:54
